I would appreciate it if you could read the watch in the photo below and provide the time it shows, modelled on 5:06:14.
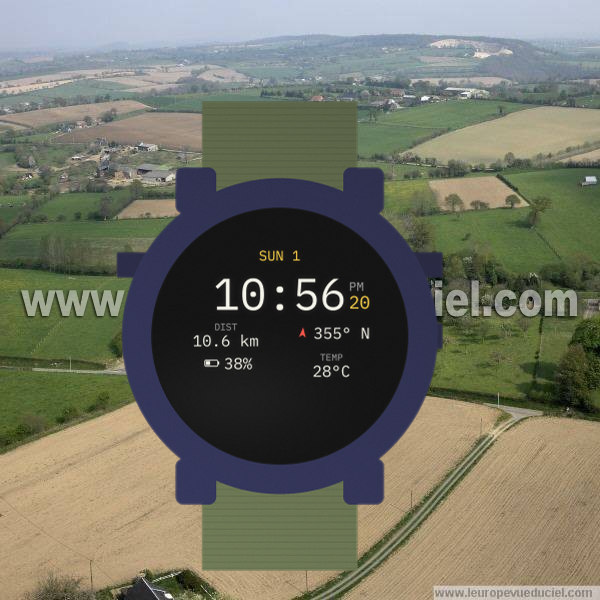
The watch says 10:56:20
